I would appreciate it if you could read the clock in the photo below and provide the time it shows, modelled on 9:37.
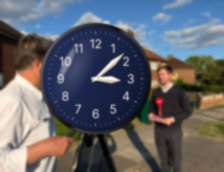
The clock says 3:08
